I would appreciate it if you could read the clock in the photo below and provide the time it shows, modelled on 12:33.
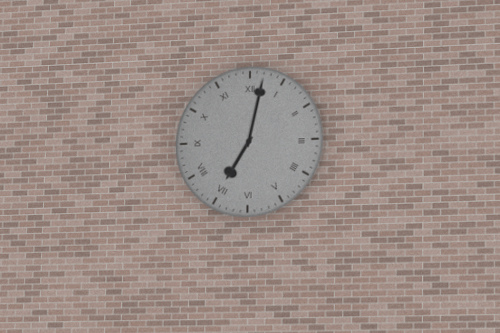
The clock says 7:02
